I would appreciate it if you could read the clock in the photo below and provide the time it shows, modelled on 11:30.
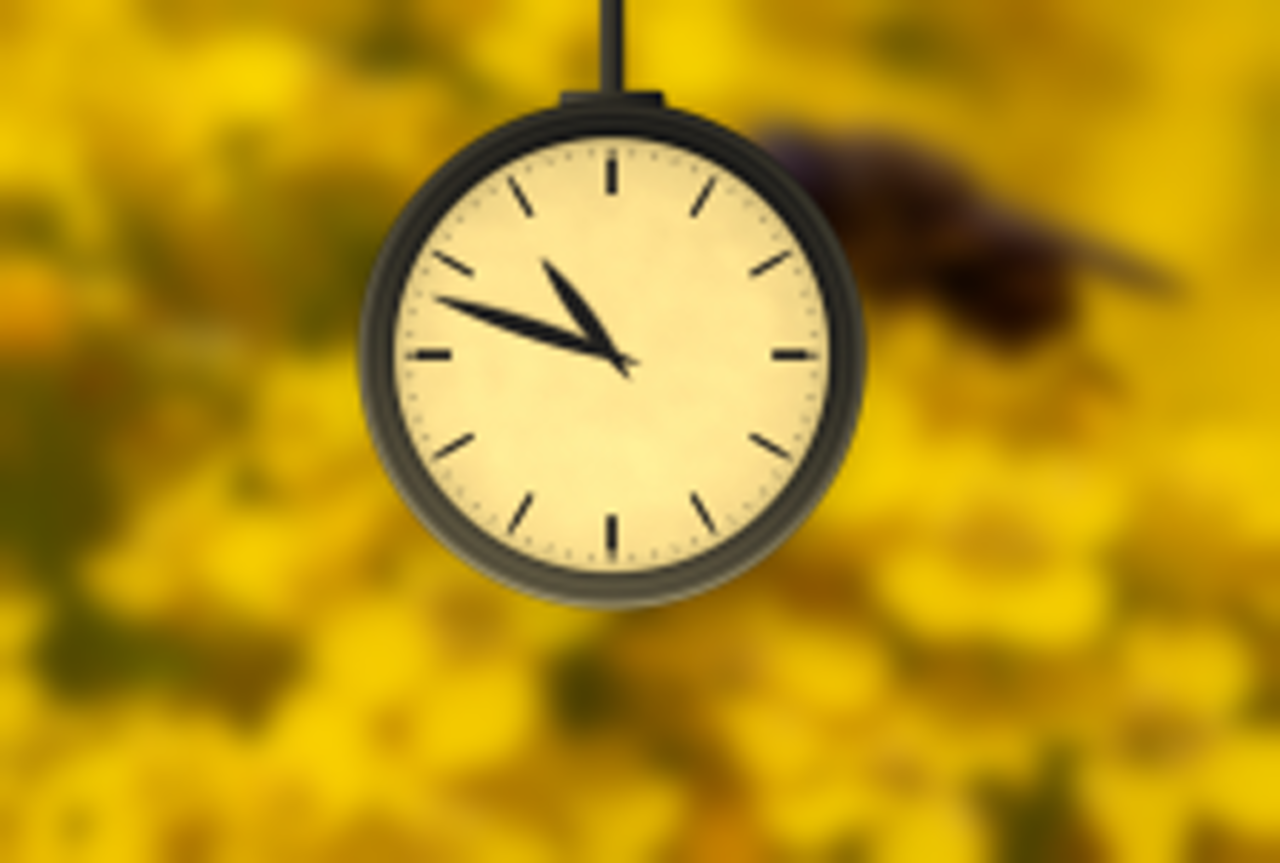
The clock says 10:48
